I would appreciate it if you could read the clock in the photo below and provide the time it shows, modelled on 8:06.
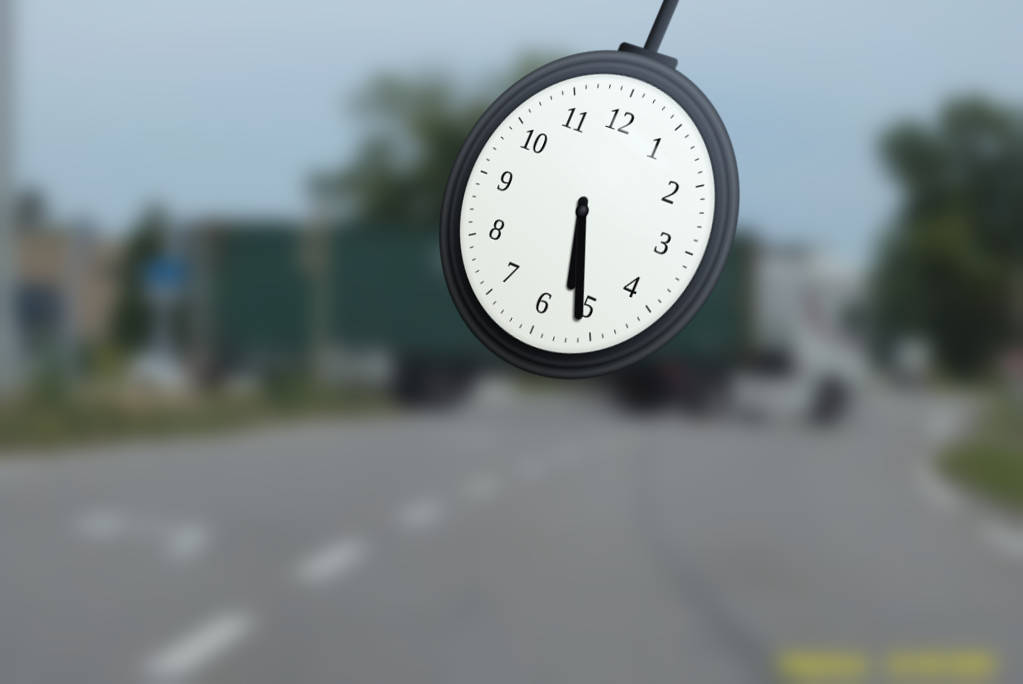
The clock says 5:26
